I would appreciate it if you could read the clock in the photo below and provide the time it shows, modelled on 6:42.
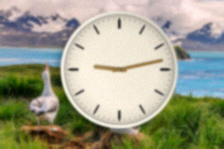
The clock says 9:13
